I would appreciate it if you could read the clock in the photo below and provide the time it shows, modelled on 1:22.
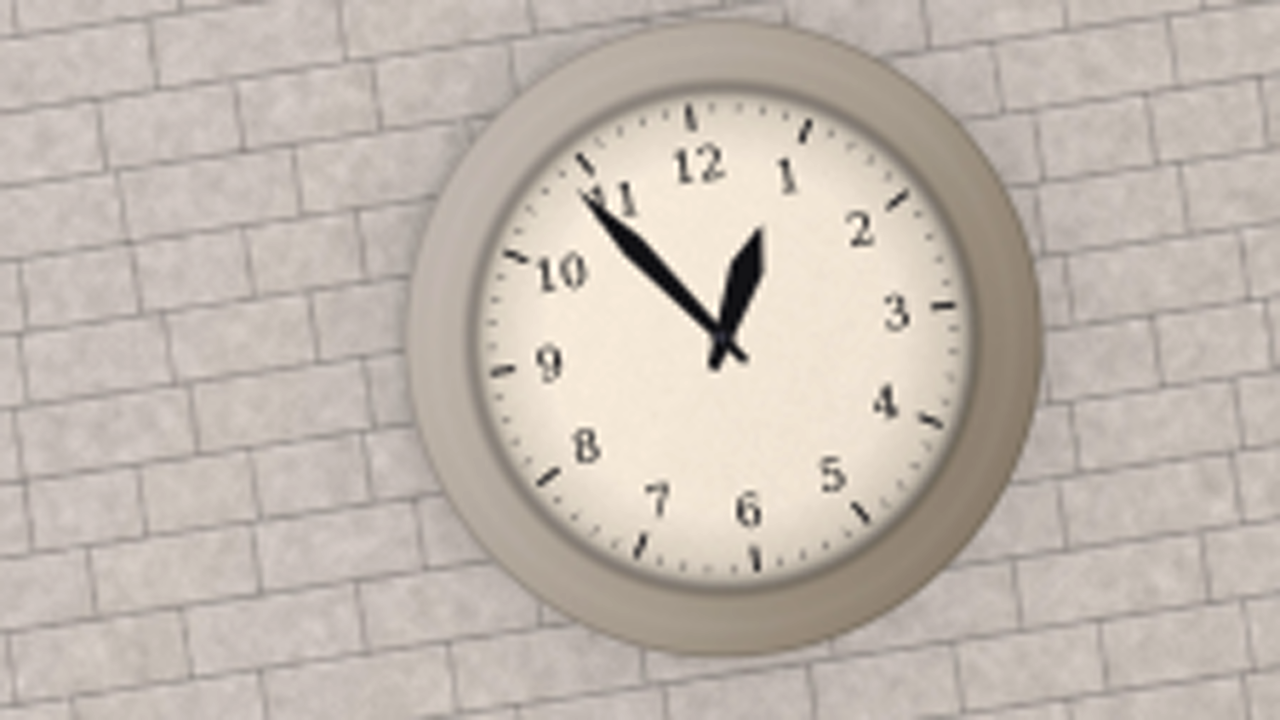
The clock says 12:54
